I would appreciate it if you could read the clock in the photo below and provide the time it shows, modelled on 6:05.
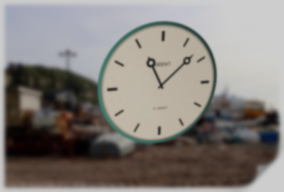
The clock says 11:08
